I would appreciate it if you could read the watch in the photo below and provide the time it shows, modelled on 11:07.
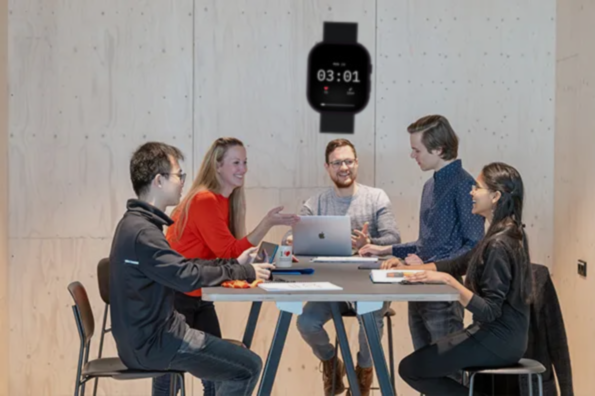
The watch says 3:01
